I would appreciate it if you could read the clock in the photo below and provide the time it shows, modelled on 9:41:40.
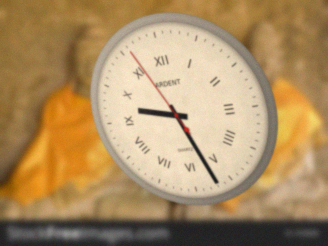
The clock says 9:26:56
